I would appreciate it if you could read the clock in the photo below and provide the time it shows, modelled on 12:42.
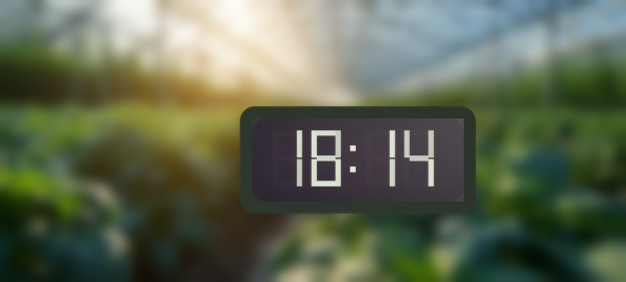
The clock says 18:14
